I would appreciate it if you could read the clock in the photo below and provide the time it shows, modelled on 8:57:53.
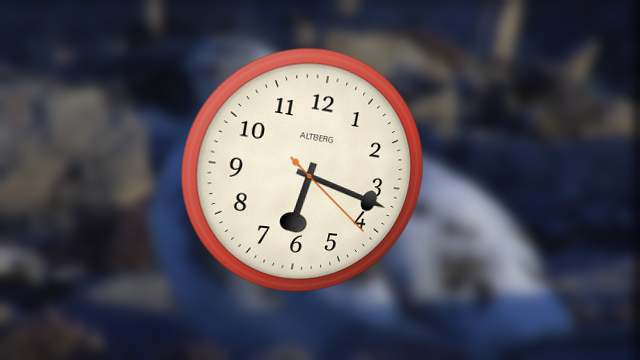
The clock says 6:17:21
